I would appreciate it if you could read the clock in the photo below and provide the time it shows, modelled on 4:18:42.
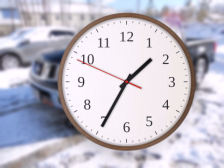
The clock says 1:34:49
